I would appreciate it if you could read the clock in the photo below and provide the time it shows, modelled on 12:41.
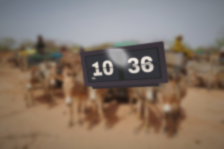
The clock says 10:36
